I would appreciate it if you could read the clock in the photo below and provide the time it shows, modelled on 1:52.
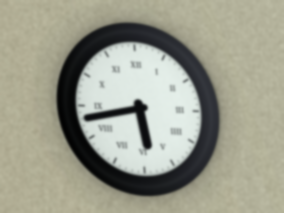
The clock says 5:43
